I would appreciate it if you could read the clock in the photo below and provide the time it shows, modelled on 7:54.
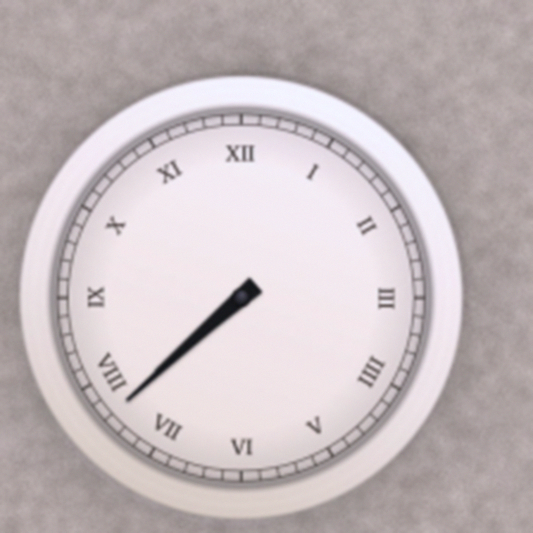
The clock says 7:38
